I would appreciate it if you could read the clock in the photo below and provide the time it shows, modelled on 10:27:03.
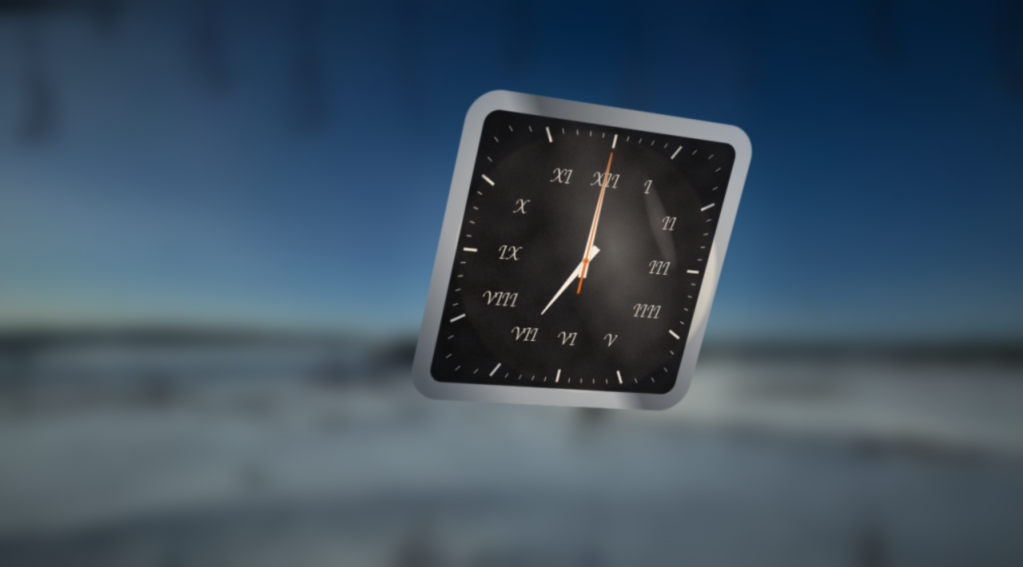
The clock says 7:00:00
